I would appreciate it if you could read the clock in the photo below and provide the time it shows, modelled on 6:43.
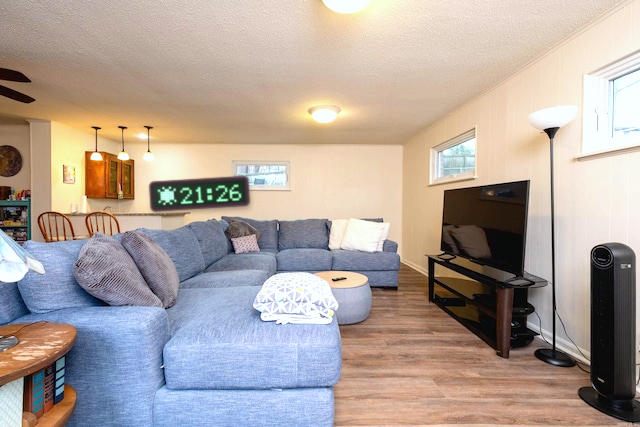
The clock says 21:26
